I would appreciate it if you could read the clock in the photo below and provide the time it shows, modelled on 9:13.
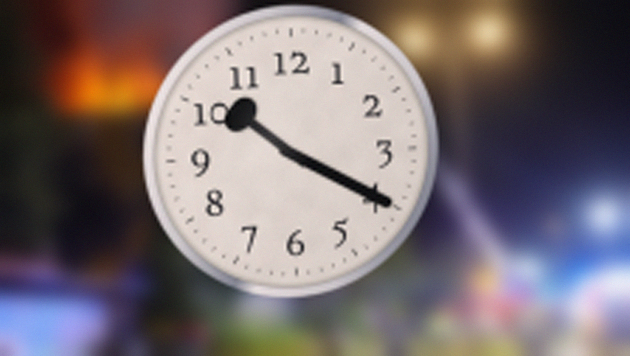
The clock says 10:20
